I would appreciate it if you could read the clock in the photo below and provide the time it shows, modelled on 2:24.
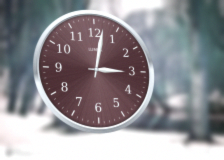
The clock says 3:02
